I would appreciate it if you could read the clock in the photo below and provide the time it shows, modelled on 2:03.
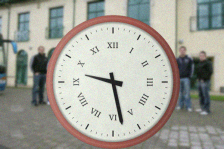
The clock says 9:28
